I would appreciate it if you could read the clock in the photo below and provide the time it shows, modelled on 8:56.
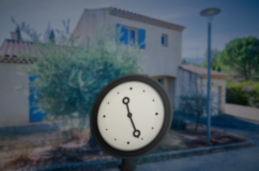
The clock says 11:26
